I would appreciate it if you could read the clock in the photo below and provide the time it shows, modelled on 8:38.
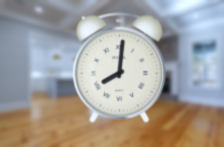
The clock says 8:01
